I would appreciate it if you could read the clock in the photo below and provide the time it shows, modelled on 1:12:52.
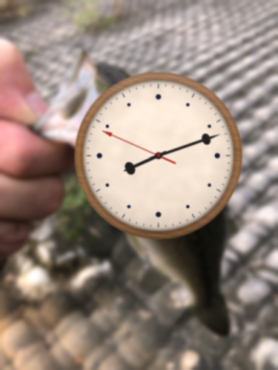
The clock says 8:11:49
